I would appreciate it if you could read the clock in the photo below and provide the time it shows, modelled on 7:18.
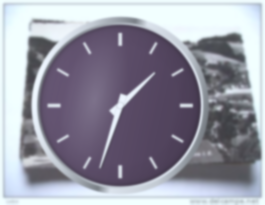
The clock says 1:33
